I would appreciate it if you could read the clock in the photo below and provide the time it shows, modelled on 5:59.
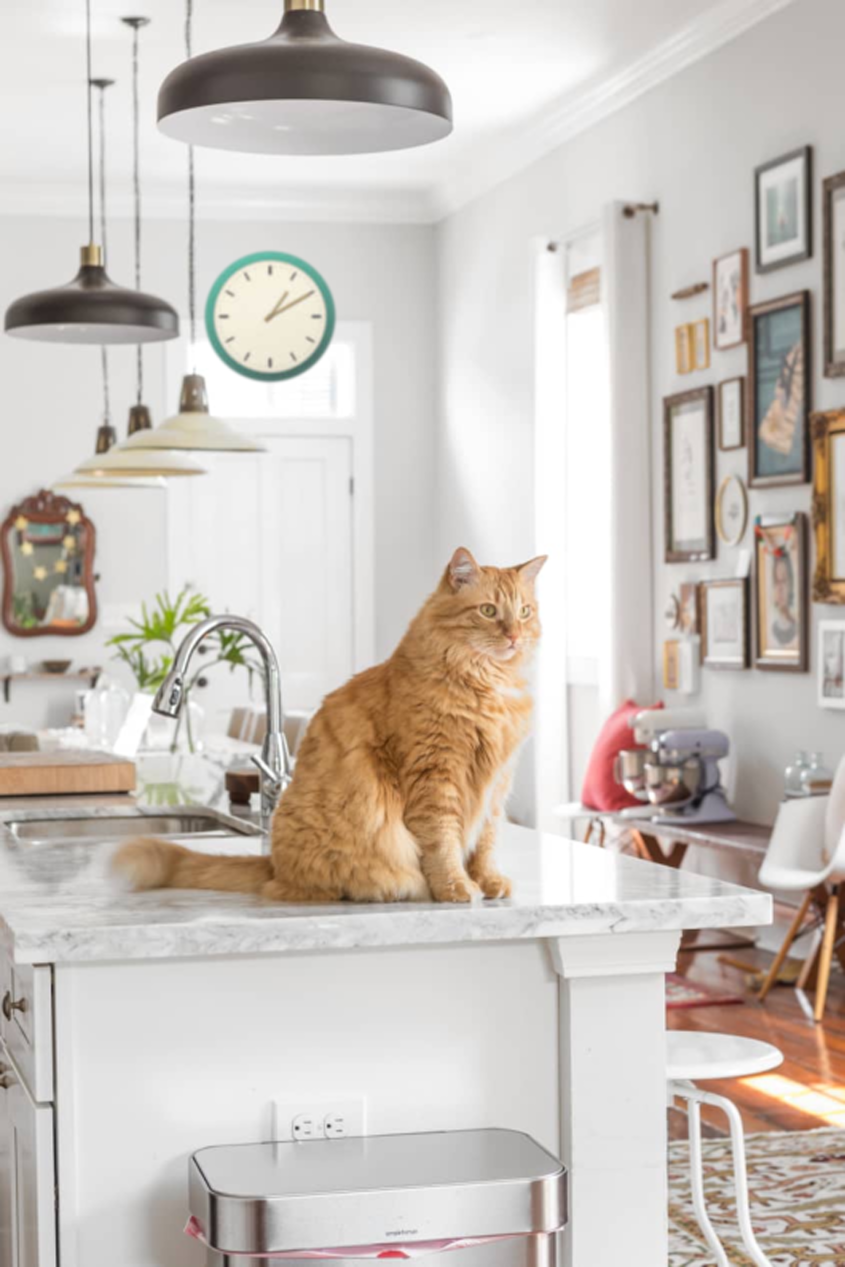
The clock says 1:10
